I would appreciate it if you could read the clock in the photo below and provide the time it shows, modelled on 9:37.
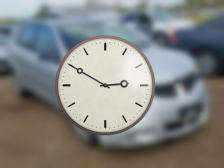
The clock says 2:50
